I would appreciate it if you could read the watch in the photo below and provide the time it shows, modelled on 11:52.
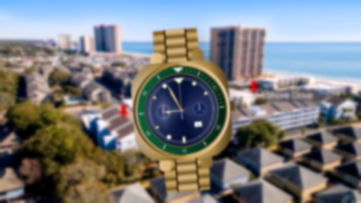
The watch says 8:56
